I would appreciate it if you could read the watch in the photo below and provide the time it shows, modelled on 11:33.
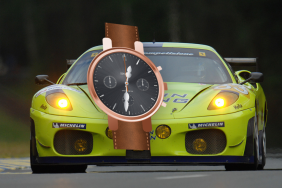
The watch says 12:31
